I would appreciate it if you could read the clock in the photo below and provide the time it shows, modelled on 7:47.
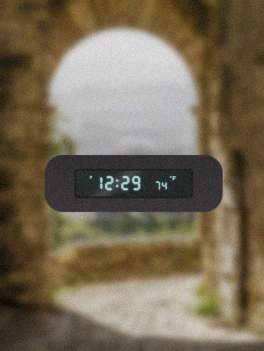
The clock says 12:29
